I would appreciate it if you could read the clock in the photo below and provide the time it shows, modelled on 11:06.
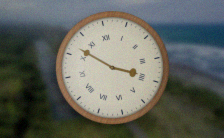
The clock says 3:52
